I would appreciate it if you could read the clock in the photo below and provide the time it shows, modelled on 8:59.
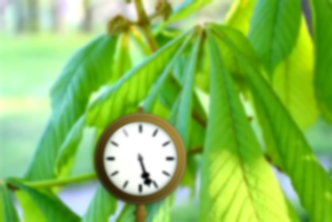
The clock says 5:27
